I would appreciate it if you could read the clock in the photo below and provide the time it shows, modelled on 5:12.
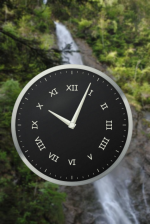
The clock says 10:04
